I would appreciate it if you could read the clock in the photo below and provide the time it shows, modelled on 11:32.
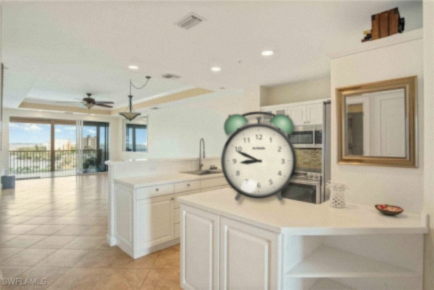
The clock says 8:49
